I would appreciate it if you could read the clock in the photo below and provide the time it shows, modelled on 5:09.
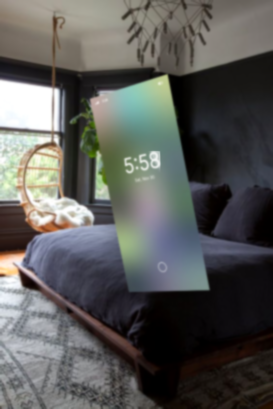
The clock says 5:58
